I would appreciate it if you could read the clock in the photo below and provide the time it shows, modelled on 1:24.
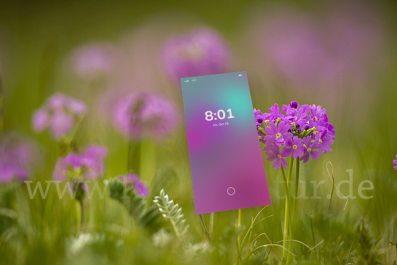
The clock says 8:01
